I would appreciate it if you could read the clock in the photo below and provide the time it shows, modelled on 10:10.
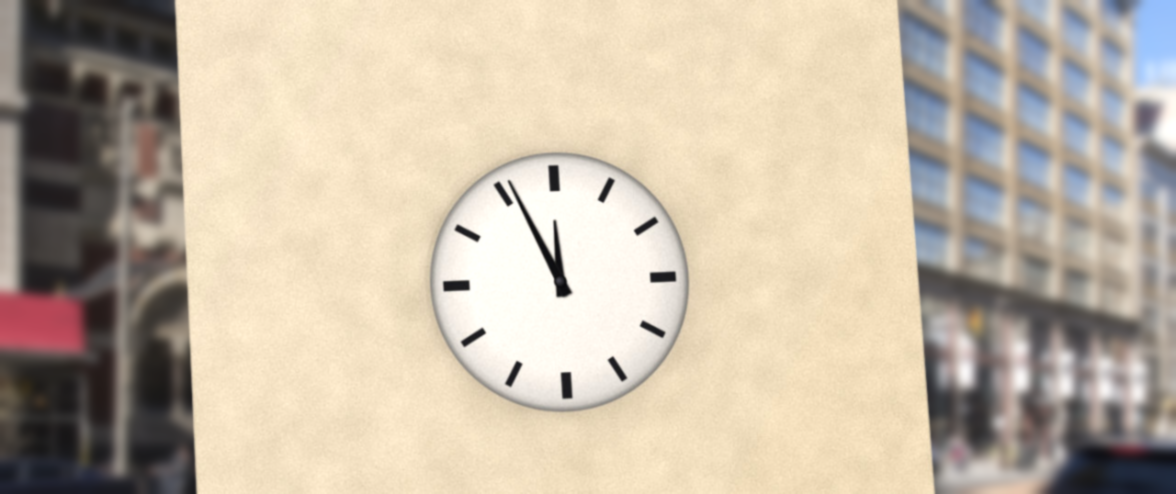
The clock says 11:56
